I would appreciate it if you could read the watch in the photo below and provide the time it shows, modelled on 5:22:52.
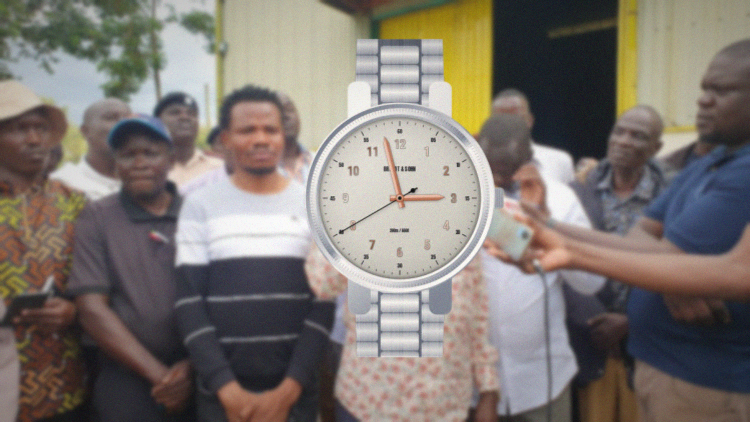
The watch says 2:57:40
